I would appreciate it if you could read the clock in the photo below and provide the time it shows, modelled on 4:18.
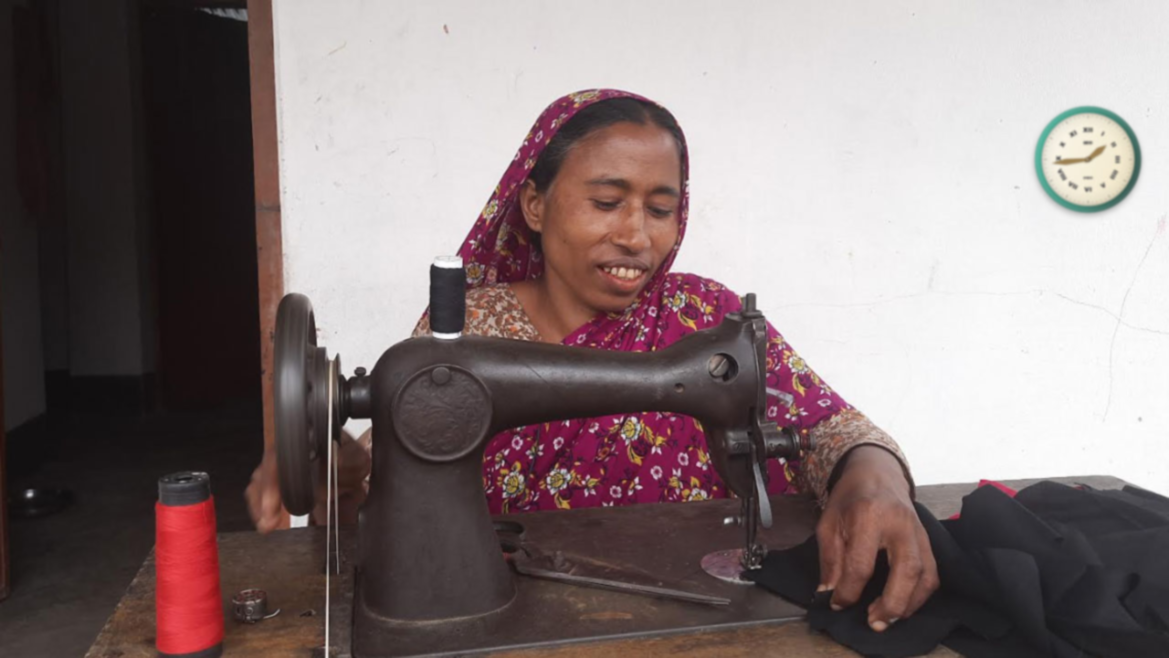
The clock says 1:44
